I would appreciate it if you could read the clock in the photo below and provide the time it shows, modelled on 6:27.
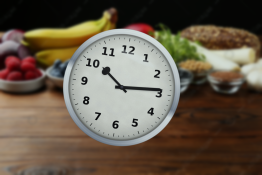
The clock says 10:14
